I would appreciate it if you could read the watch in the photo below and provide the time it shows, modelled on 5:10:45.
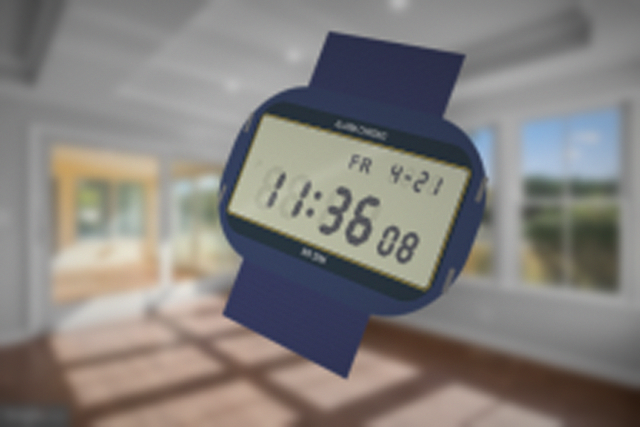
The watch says 11:36:08
